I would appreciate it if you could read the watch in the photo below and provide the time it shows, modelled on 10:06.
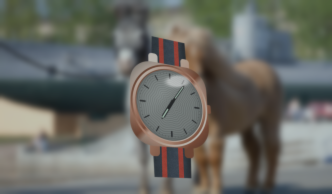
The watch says 7:06
